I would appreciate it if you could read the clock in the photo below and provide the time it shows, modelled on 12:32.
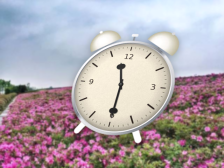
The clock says 11:30
